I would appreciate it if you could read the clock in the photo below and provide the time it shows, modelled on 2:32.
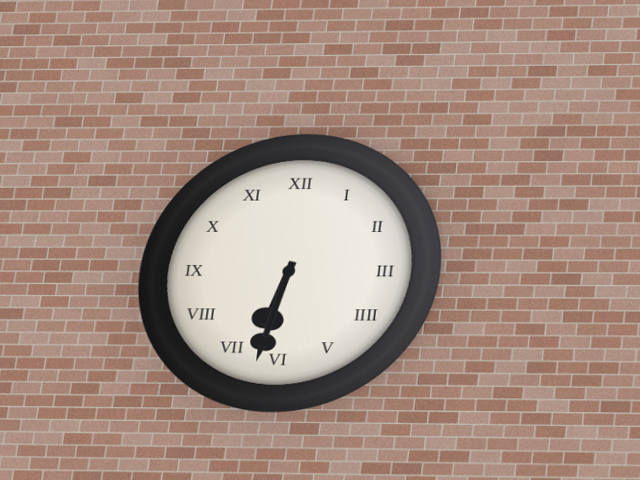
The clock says 6:32
